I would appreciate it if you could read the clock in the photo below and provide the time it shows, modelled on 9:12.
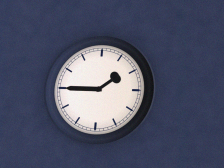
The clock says 1:45
